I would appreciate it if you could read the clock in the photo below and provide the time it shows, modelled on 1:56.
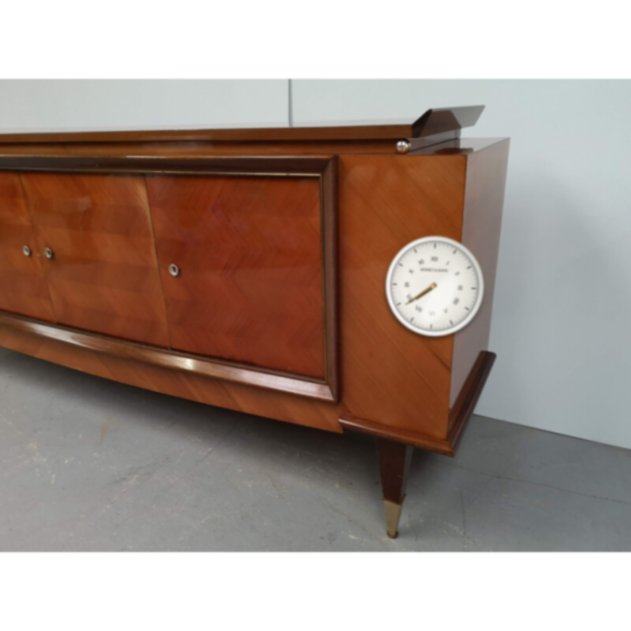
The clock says 7:39
